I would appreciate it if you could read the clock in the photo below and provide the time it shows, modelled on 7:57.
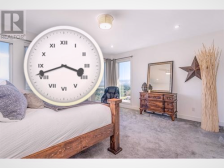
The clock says 3:42
